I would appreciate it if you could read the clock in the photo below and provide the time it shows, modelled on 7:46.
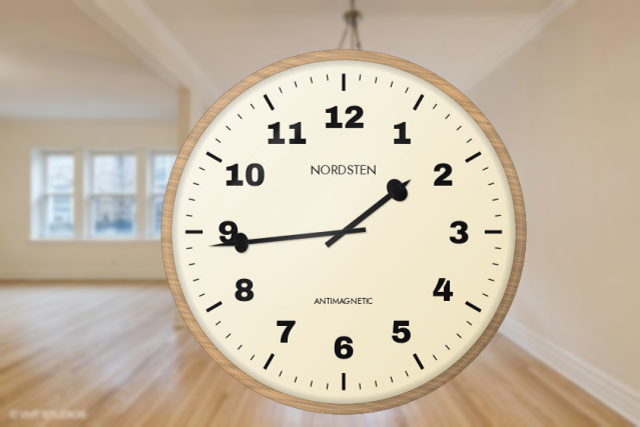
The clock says 1:44
